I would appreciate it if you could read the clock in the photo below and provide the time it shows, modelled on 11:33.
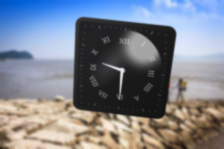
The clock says 9:30
